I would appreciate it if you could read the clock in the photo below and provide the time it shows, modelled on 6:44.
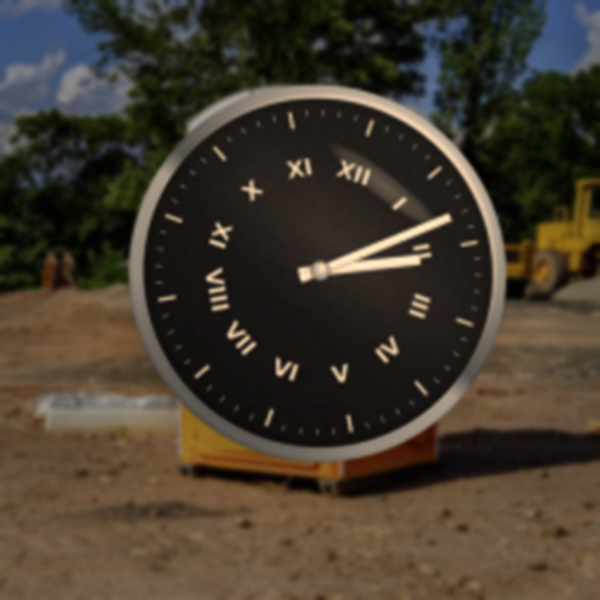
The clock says 2:08
